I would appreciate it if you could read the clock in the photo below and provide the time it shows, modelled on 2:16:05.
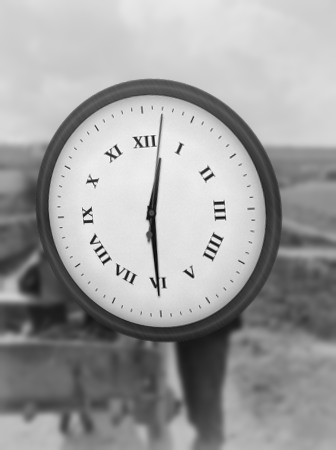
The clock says 12:30:02
